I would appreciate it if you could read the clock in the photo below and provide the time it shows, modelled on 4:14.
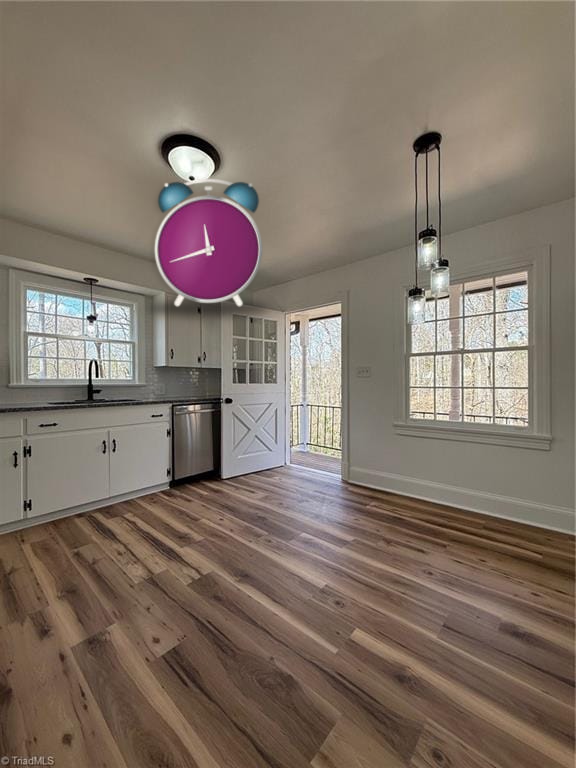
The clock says 11:42
